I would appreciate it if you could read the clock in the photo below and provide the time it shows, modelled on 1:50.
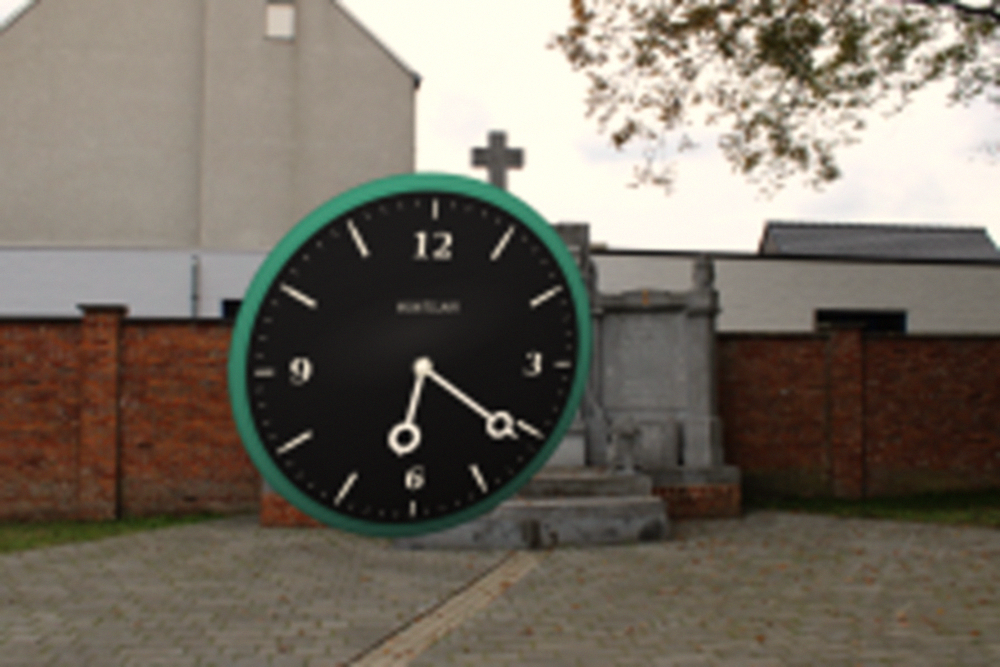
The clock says 6:21
